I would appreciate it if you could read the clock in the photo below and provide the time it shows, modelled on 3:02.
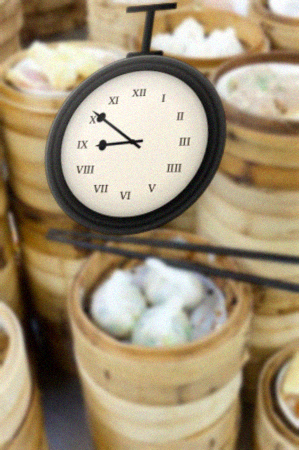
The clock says 8:51
